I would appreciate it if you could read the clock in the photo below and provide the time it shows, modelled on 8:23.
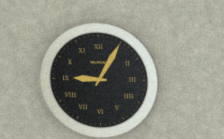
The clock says 9:05
